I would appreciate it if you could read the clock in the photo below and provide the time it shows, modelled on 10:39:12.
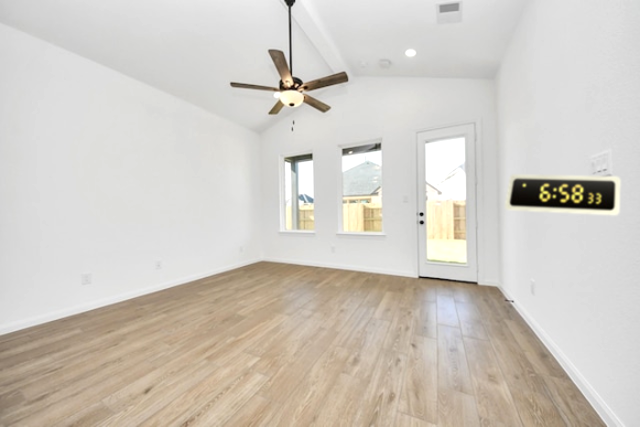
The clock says 6:58:33
